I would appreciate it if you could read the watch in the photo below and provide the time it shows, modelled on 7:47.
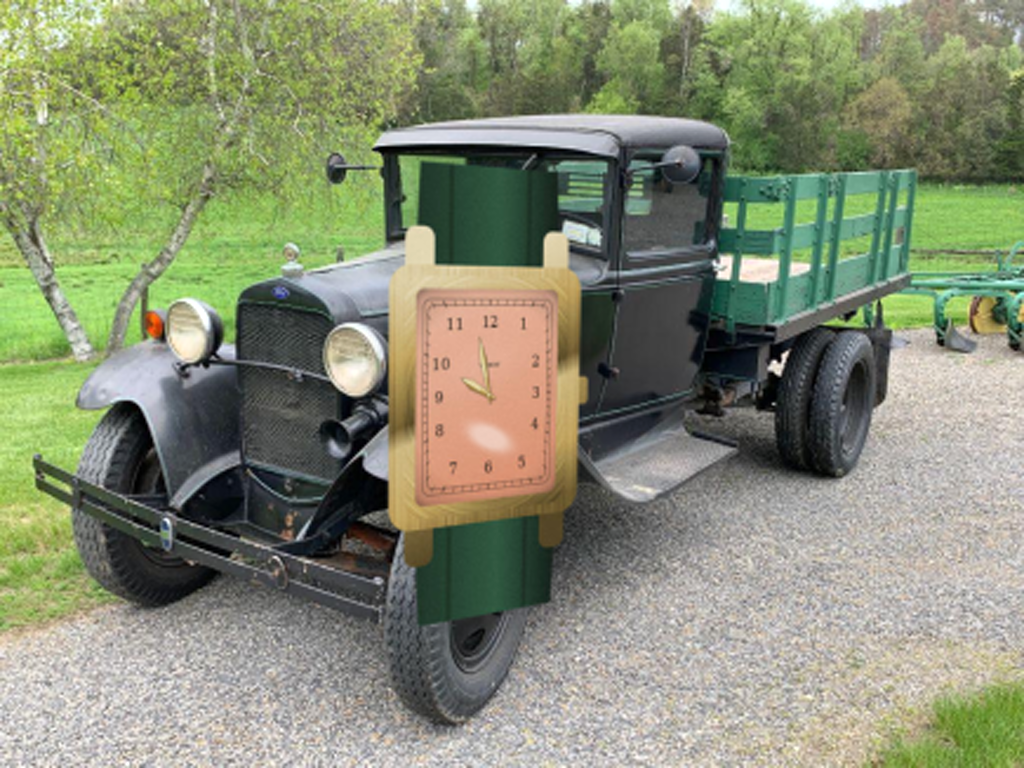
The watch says 9:58
